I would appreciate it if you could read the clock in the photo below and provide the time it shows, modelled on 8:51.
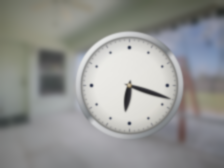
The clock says 6:18
